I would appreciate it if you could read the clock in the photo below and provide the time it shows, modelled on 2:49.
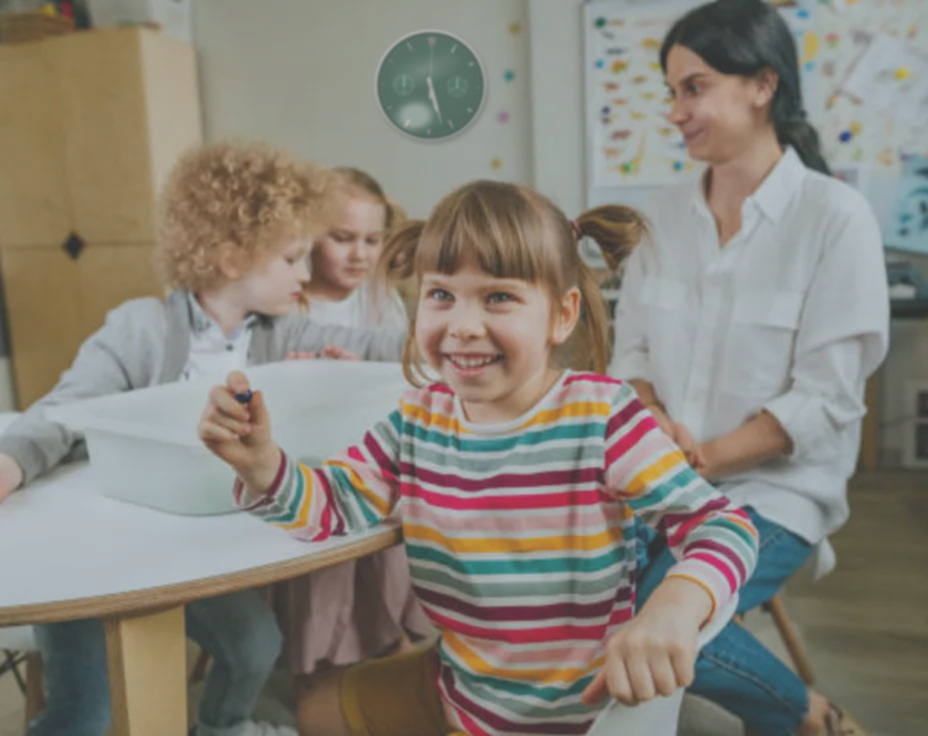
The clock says 5:27
